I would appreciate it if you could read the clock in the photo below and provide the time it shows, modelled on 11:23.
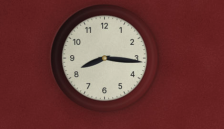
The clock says 8:16
